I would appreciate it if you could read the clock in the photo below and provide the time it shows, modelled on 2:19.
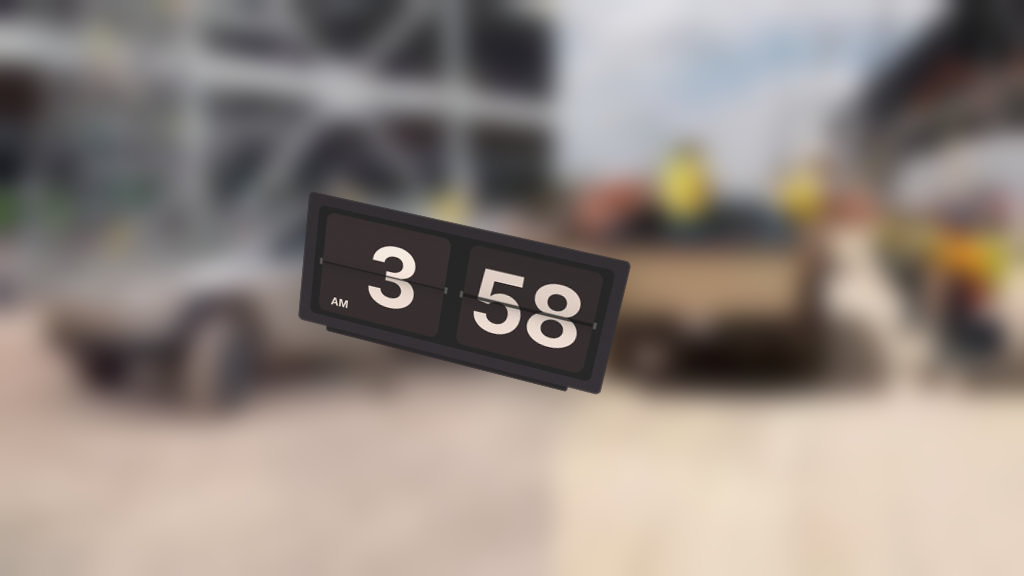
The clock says 3:58
